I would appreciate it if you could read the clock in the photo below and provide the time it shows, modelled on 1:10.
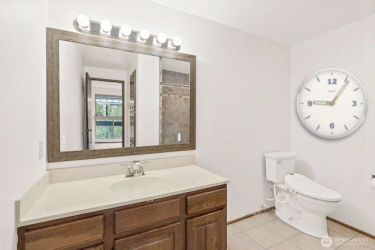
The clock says 9:06
